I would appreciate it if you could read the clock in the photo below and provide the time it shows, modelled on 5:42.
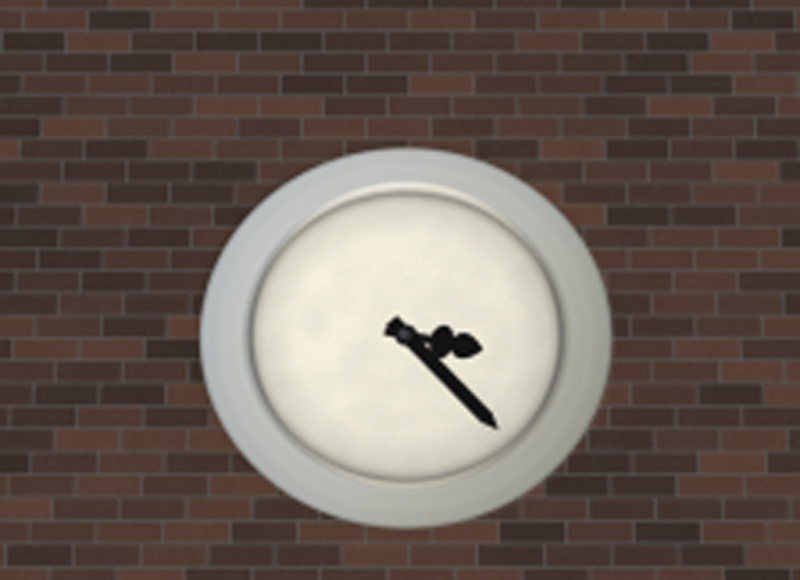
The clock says 3:23
